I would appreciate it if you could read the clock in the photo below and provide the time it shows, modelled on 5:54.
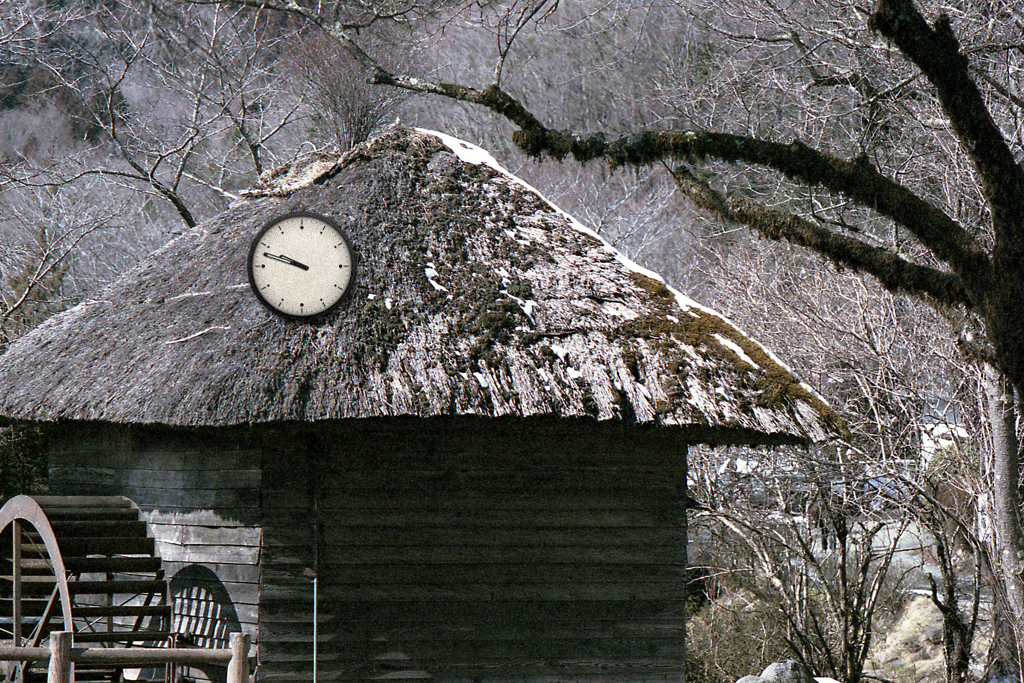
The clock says 9:48
